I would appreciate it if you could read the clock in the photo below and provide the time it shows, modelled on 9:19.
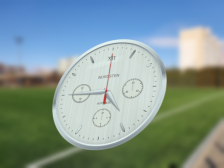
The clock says 4:45
